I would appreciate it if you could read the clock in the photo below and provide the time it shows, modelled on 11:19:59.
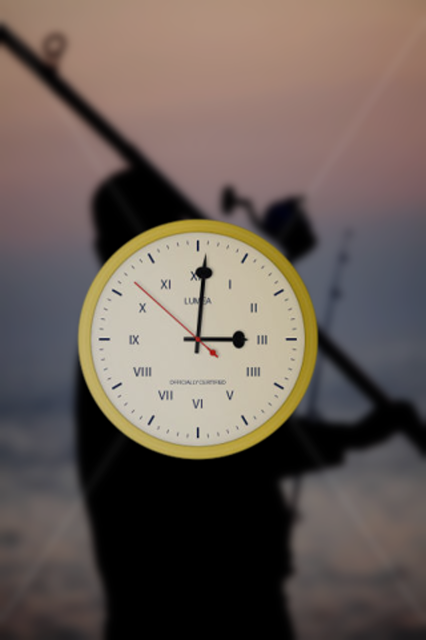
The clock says 3:00:52
